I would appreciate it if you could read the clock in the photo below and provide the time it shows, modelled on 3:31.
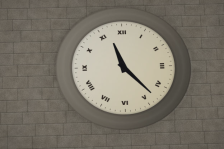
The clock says 11:23
